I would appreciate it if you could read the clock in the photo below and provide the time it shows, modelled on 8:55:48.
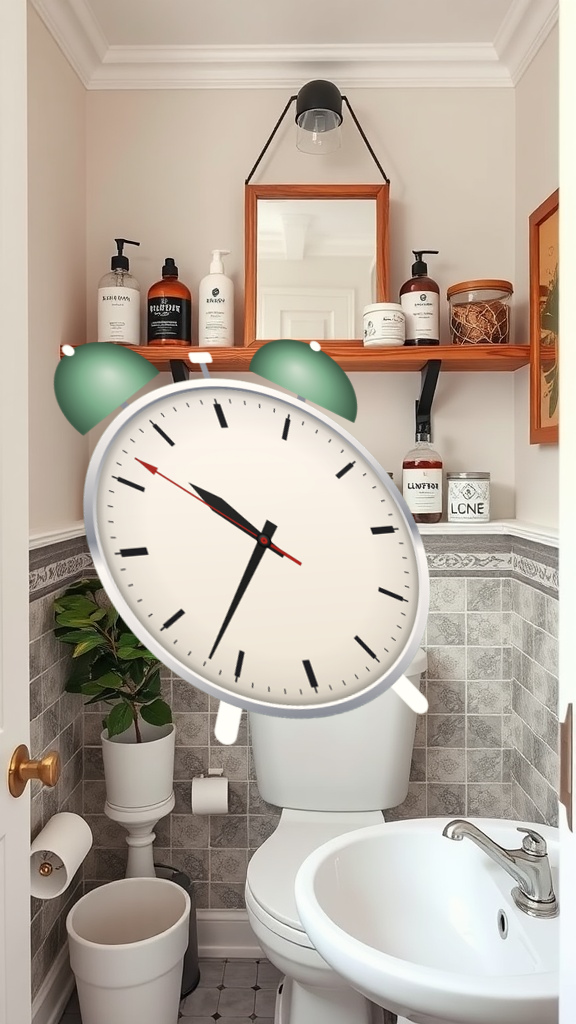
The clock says 10:36:52
